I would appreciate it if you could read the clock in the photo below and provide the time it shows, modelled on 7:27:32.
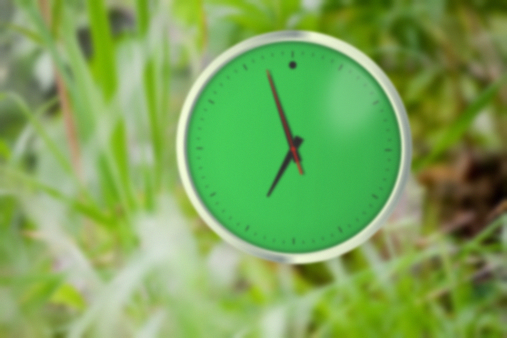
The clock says 6:56:57
